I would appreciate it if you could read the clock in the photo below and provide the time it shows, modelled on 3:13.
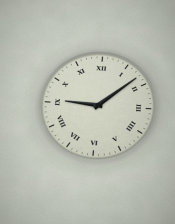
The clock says 9:08
